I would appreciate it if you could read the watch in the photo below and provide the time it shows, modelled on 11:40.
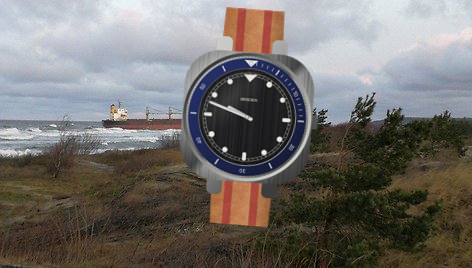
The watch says 9:48
